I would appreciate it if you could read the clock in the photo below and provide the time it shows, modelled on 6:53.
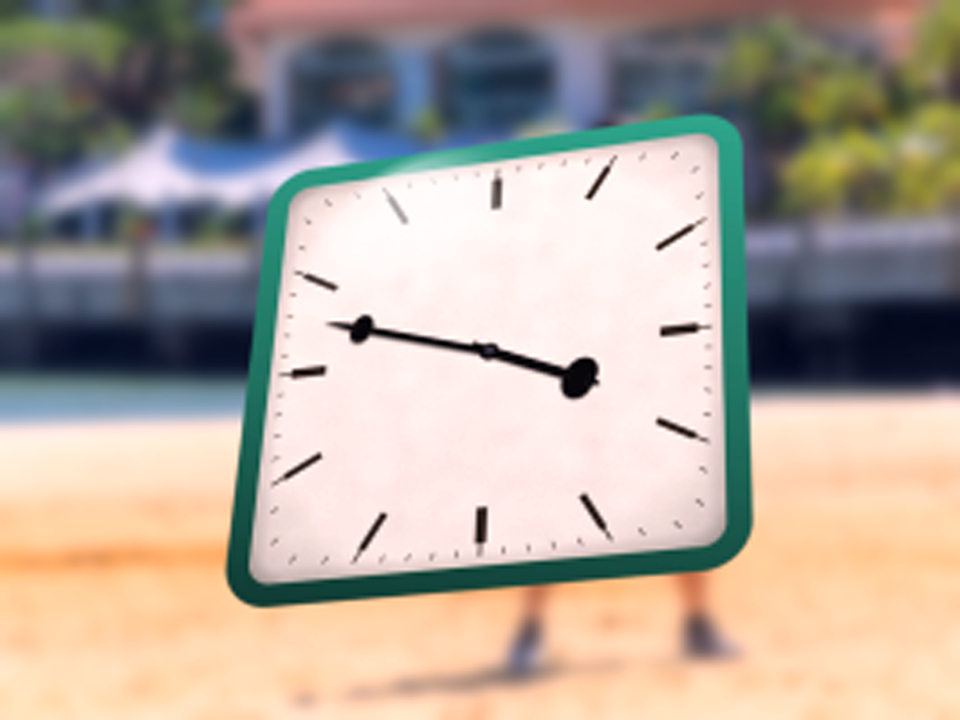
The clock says 3:48
